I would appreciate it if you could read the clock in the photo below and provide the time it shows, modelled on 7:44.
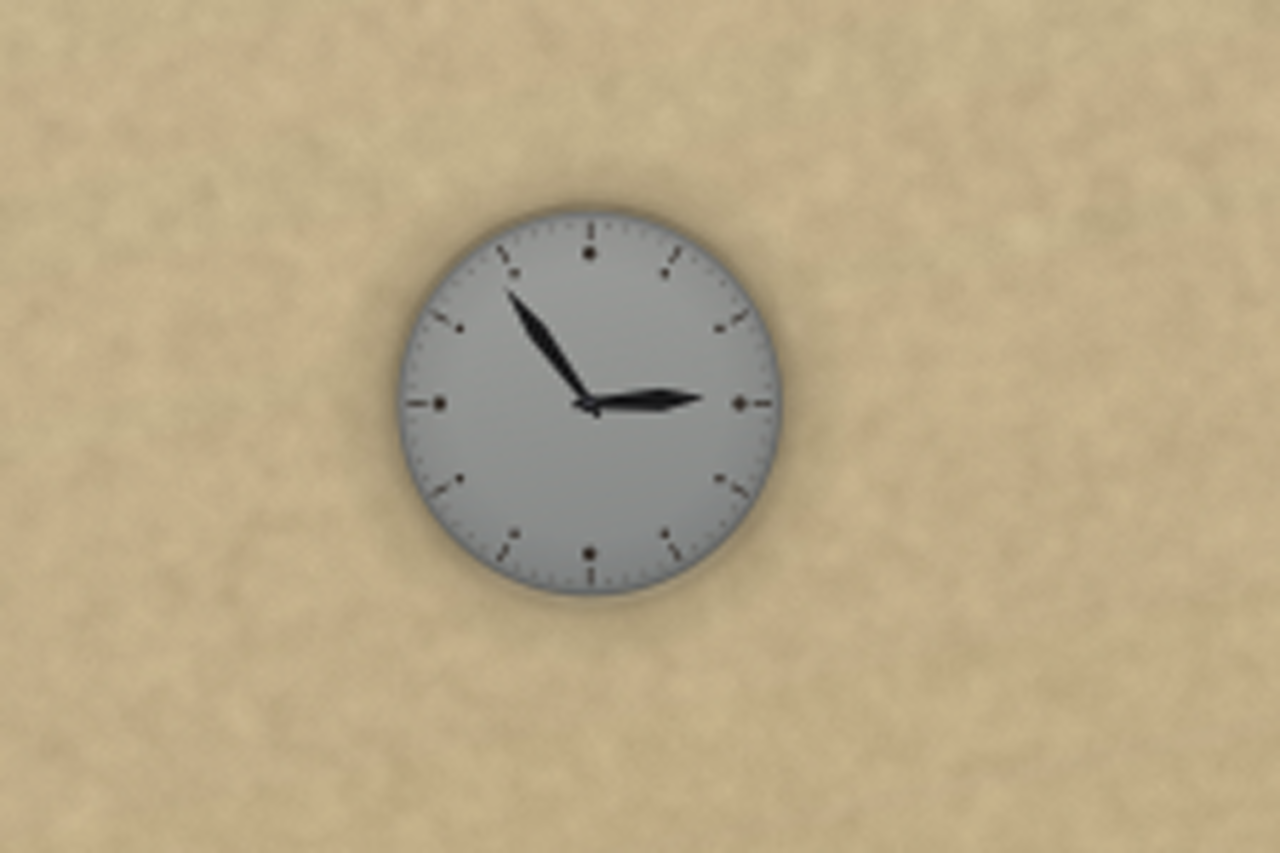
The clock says 2:54
